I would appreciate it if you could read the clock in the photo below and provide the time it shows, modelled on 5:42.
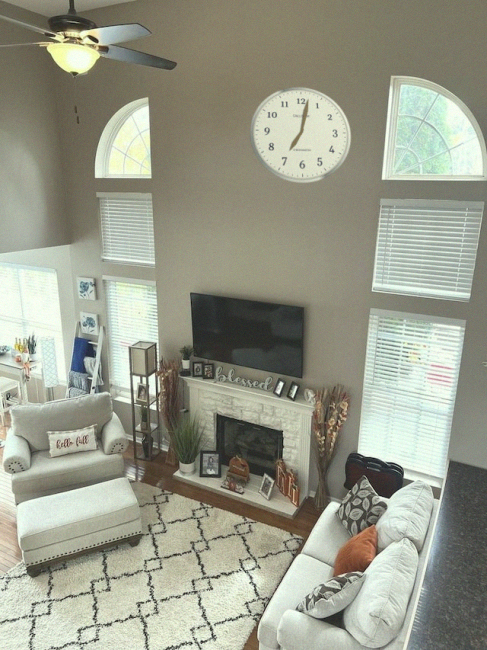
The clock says 7:02
